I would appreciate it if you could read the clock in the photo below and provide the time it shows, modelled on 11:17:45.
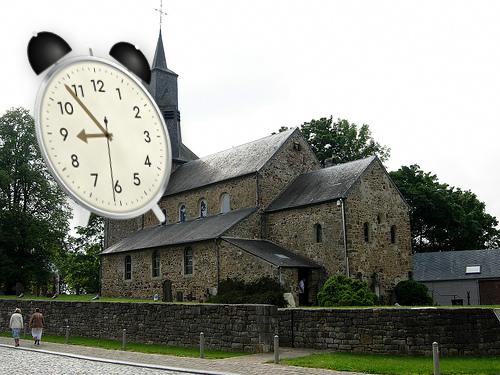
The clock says 8:53:31
